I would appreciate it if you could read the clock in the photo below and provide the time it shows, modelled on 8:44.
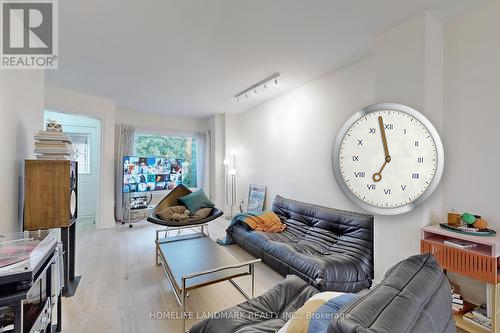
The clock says 6:58
